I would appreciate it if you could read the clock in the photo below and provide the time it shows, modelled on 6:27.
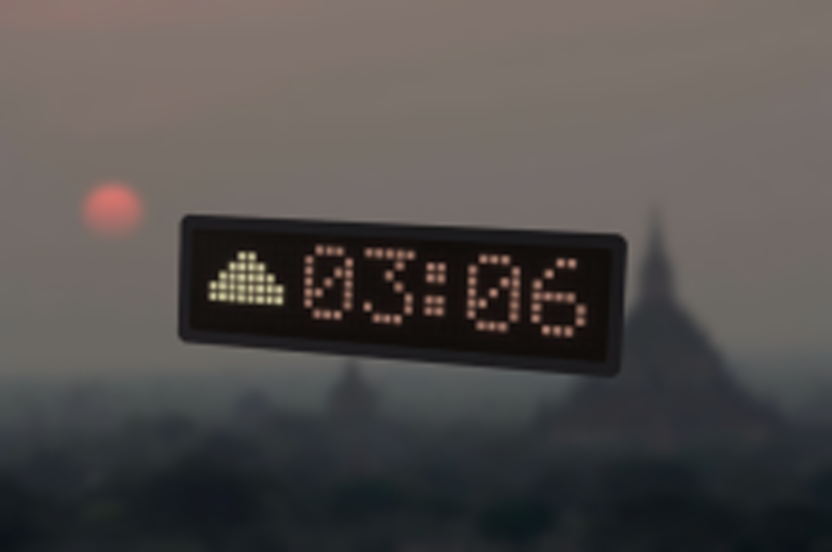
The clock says 3:06
